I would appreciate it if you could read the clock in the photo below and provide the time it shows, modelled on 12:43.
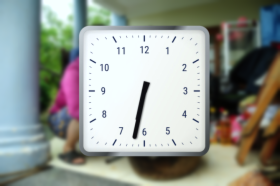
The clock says 6:32
